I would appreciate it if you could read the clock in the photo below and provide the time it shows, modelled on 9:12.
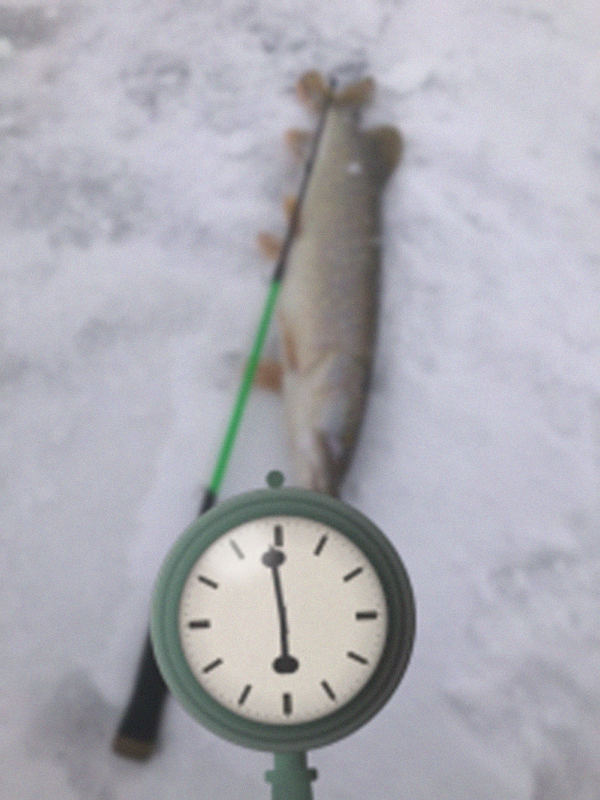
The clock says 5:59
